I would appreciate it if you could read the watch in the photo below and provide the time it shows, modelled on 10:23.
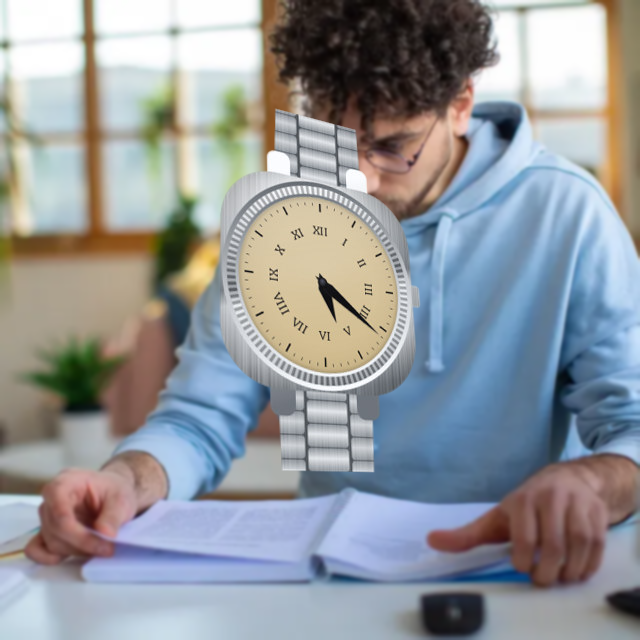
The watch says 5:21
